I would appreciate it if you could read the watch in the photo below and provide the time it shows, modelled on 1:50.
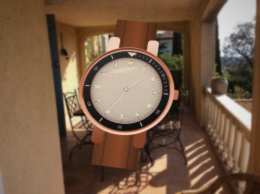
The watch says 1:35
